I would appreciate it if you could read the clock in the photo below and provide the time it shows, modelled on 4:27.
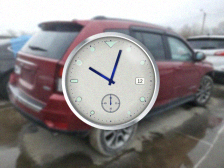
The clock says 10:03
